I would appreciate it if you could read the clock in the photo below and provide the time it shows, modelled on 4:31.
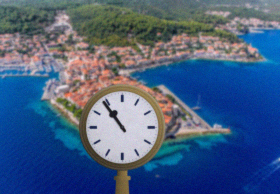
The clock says 10:54
